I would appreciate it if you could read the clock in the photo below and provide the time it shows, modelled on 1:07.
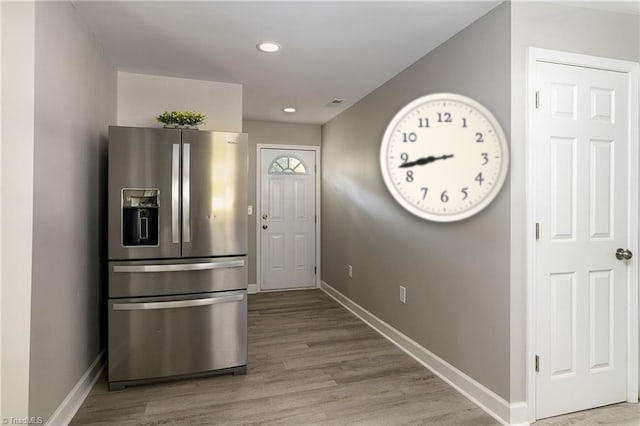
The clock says 8:43
